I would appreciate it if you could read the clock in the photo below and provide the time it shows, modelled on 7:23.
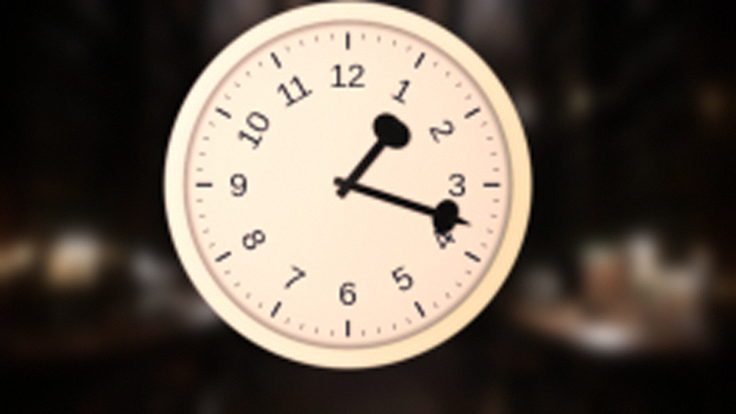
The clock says 1:18
